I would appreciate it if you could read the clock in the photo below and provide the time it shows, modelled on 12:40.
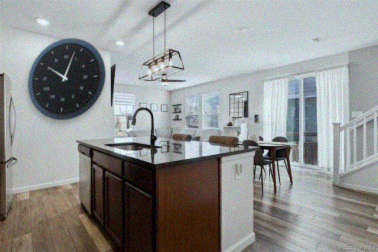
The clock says 10:03
